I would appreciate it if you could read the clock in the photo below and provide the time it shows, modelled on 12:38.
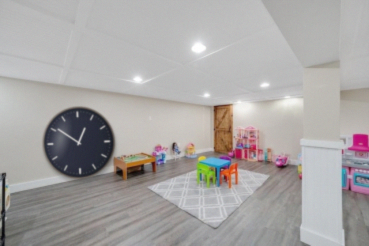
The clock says 12:51
